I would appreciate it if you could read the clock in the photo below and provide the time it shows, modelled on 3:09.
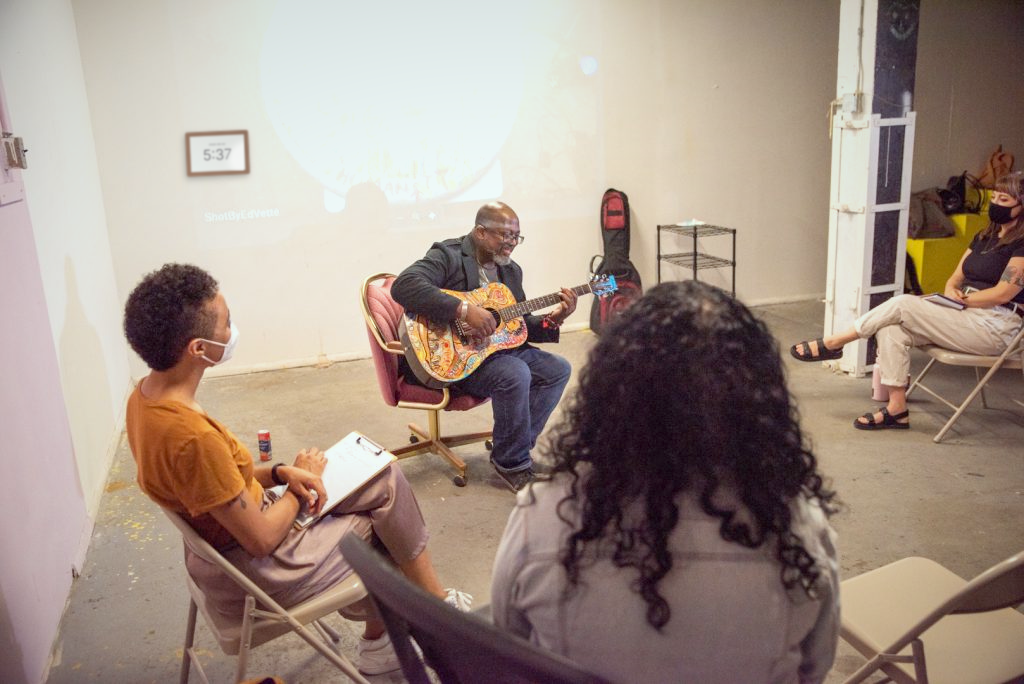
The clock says 5:37
